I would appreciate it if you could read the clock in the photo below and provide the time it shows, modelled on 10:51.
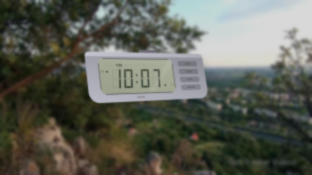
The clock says 10:07
